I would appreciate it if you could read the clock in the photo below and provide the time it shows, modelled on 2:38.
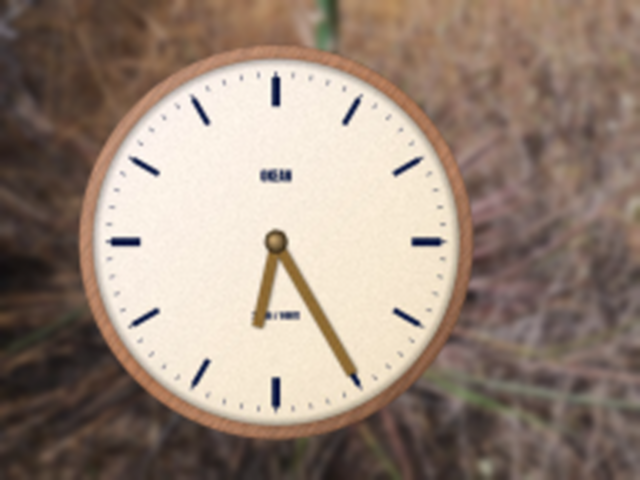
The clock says 6:25
